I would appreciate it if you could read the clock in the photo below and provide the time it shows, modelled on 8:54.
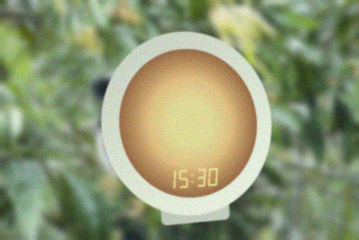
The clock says 15:30
